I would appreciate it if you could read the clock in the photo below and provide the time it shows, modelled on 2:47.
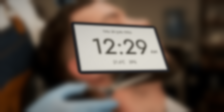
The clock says 12:29
